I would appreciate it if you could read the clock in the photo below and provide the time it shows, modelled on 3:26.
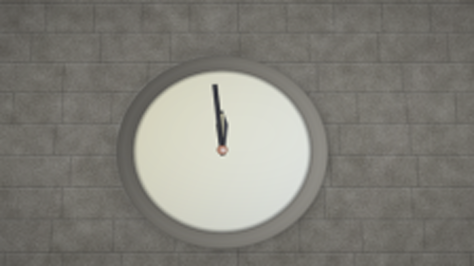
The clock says 11:59
